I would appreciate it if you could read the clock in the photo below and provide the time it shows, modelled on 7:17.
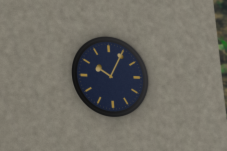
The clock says 10:05
